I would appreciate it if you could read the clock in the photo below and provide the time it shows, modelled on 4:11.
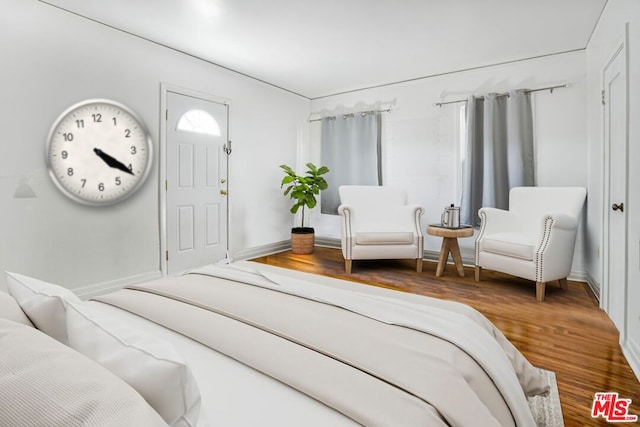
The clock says 4:21
